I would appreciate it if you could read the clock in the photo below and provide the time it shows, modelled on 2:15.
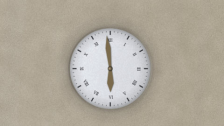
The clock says 5:59
